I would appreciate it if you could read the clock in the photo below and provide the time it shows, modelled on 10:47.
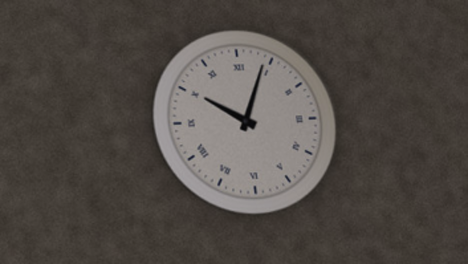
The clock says 10:04
